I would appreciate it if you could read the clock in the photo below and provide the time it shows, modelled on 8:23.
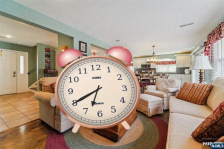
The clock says 6:40
